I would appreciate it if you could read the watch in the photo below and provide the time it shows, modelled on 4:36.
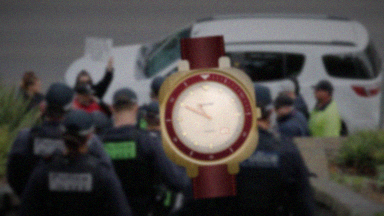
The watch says 10:50
